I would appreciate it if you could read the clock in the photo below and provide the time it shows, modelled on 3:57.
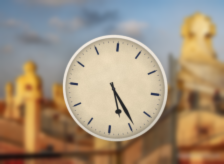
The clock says 5:24
